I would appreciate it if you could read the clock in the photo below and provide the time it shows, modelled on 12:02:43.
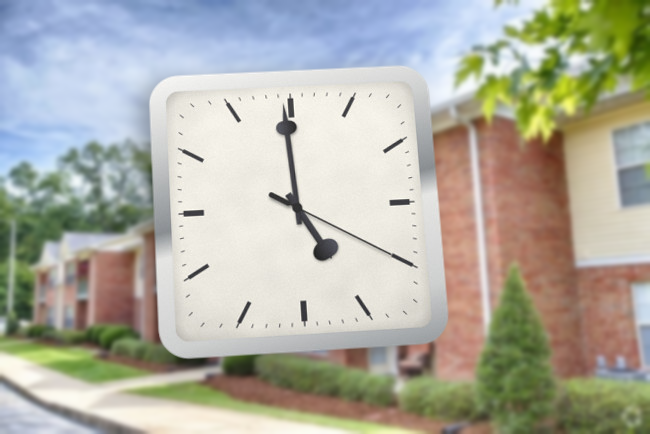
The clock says 4:59:20
